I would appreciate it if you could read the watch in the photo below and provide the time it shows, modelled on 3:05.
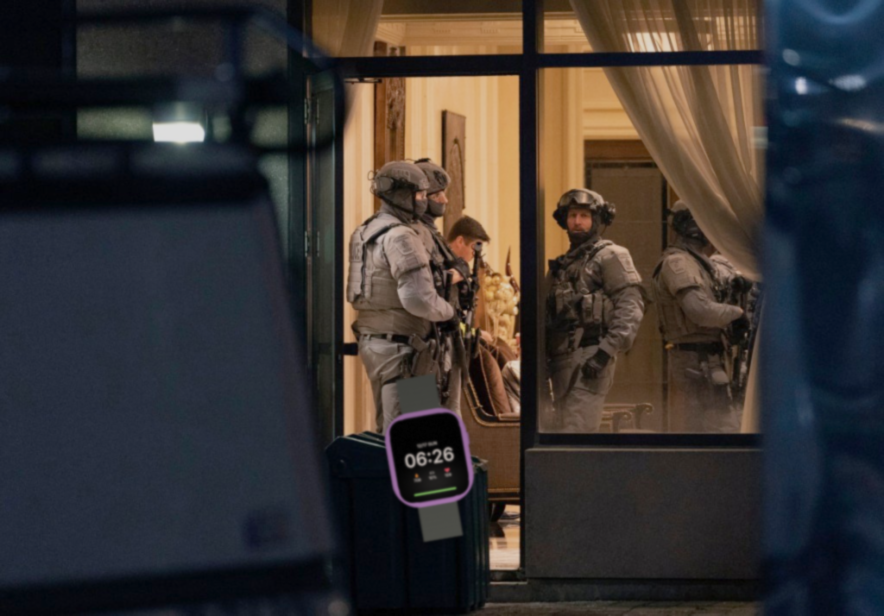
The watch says 6:26
